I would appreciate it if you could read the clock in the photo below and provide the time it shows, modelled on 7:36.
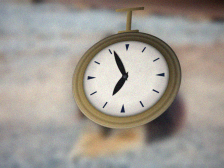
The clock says 6:56
